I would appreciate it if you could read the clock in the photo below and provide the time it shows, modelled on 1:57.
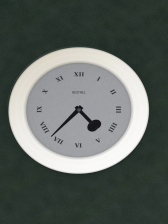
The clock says 4:37
